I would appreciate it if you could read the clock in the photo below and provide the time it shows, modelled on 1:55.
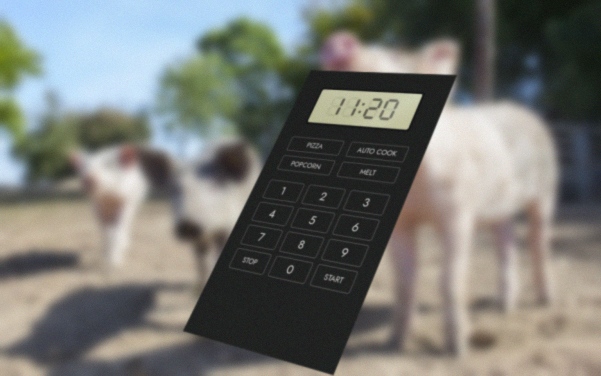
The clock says 11:20
